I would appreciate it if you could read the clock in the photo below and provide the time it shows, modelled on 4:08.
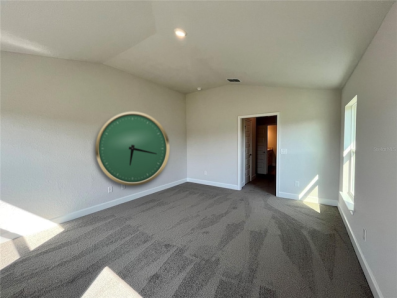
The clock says 6:17
